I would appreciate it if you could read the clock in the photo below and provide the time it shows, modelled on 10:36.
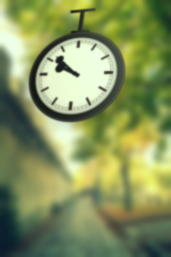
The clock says 9:52
